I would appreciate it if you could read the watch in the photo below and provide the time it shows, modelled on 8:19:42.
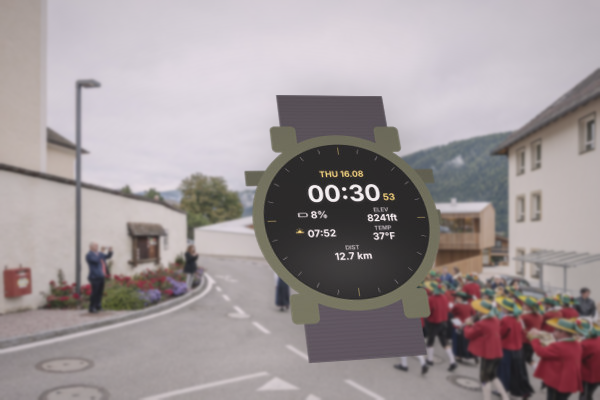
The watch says 0:30:53
